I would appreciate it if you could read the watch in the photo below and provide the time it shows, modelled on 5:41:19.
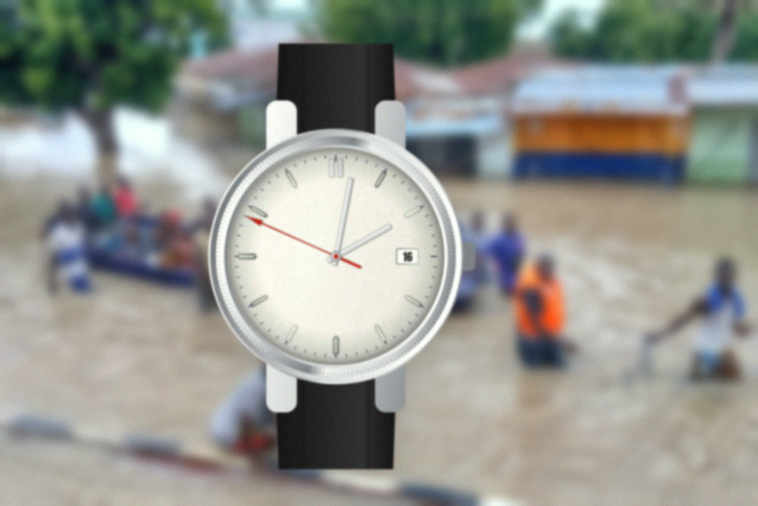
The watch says 2:01:49
